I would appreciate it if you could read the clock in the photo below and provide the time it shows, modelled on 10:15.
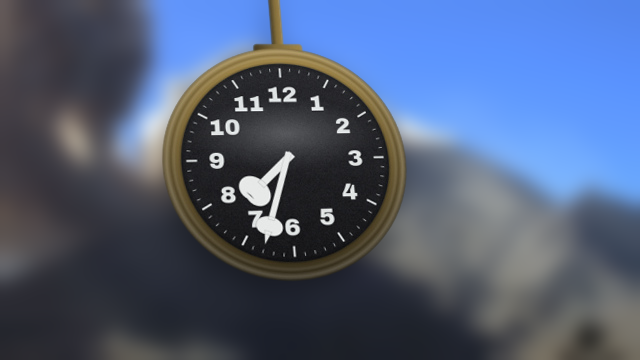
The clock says 7:33
